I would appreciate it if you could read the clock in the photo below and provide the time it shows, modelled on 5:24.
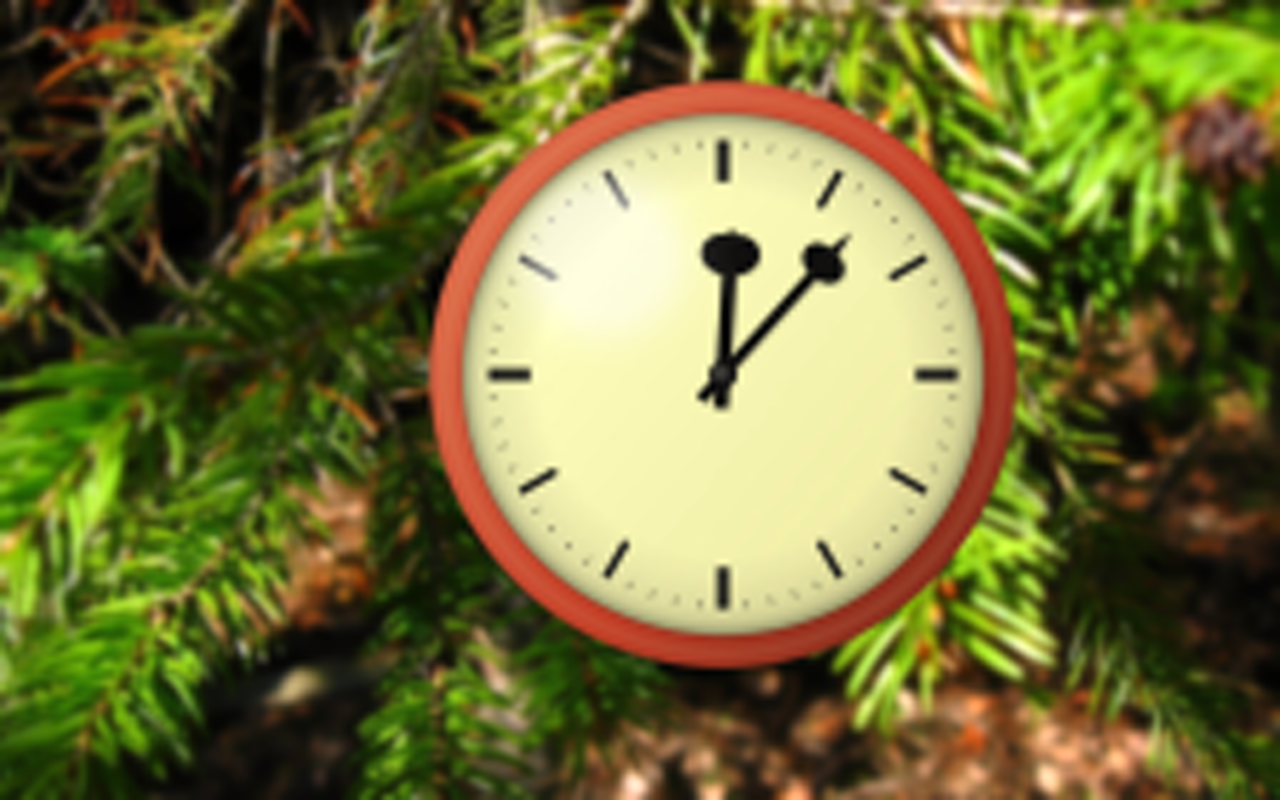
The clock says 12:07
